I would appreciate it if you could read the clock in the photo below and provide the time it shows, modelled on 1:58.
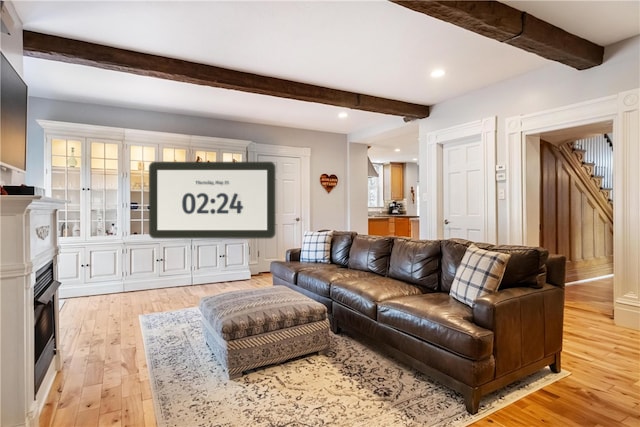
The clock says 2:24
